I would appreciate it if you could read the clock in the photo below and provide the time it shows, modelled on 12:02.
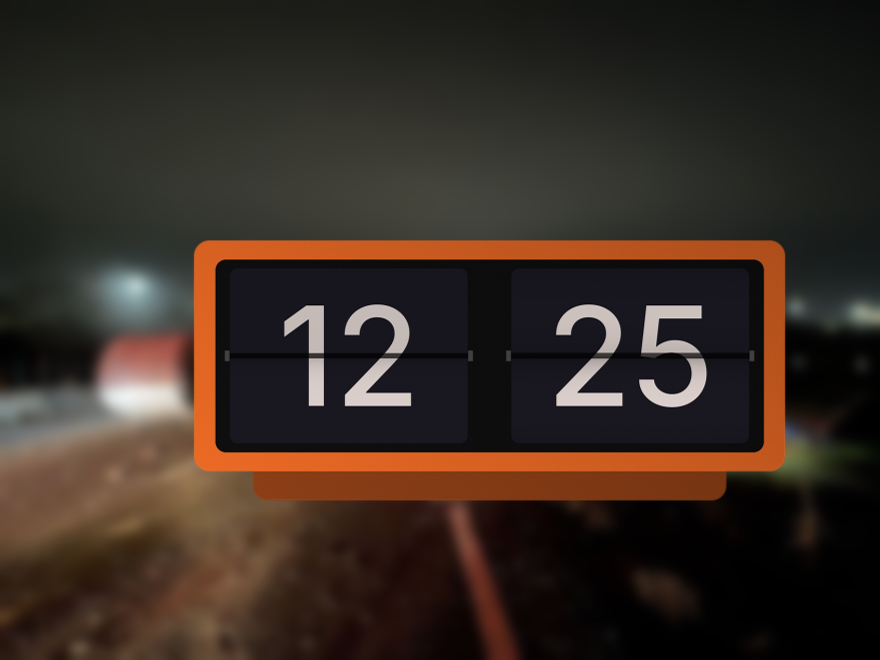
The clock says 12:25
